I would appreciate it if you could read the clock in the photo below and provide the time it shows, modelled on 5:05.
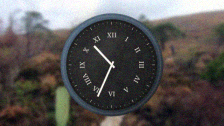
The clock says 10:34
